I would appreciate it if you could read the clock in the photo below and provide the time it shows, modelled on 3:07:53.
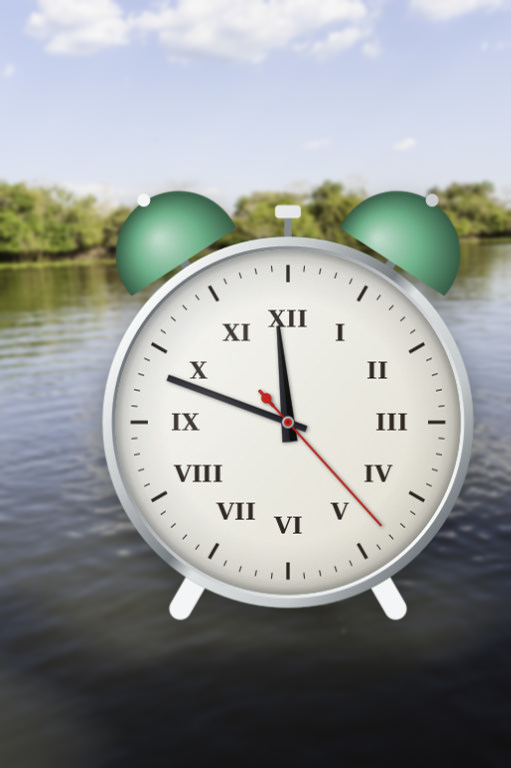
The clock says 11:48:23
